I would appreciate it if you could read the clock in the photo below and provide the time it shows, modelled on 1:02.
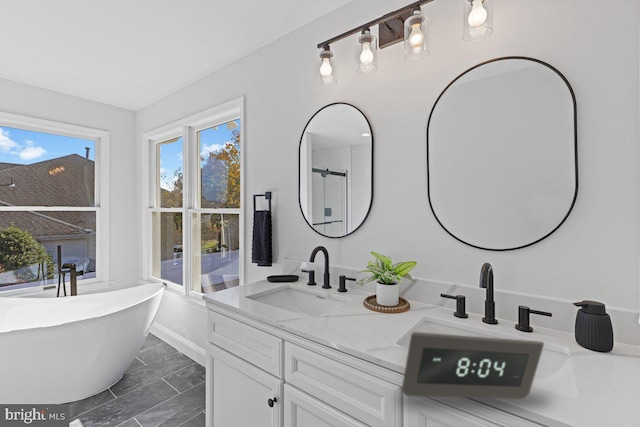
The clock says 8:04
